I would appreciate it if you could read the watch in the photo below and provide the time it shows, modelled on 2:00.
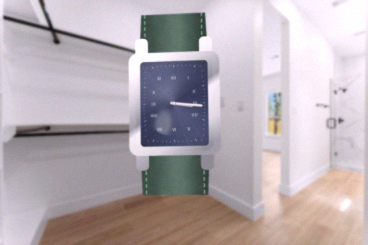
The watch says 3:16
